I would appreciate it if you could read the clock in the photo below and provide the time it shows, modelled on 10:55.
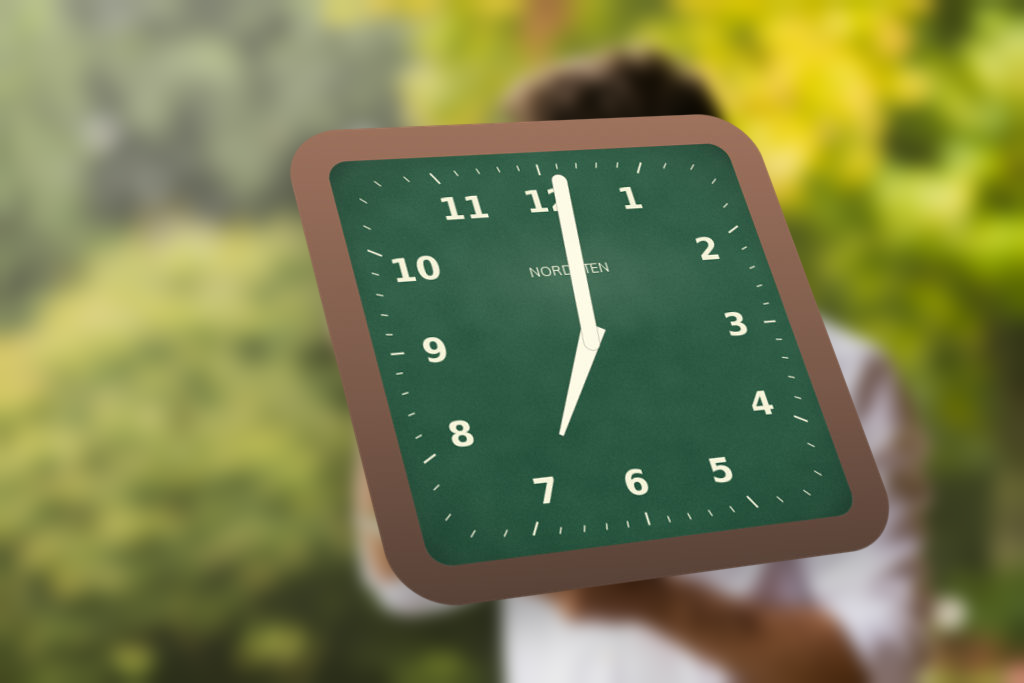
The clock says 7:01
